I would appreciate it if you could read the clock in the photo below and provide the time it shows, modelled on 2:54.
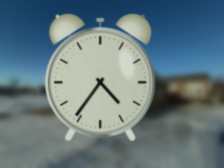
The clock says 4:36
